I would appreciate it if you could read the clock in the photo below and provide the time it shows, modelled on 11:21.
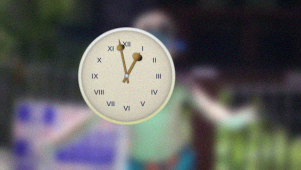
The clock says 12:58
